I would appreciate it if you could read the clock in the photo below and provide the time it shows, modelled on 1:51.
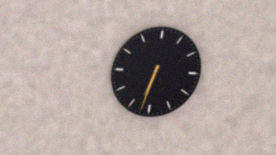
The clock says 6:32
